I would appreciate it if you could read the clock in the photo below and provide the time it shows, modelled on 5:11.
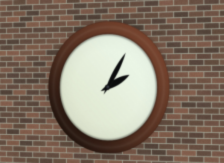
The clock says 2:05
